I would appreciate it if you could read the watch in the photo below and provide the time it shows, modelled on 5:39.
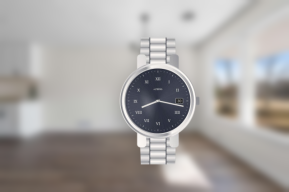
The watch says 8:17
